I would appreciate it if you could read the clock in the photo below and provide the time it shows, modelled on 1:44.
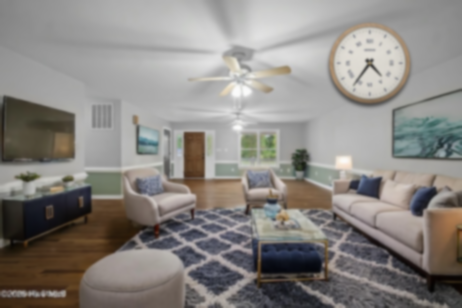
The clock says 4:36
